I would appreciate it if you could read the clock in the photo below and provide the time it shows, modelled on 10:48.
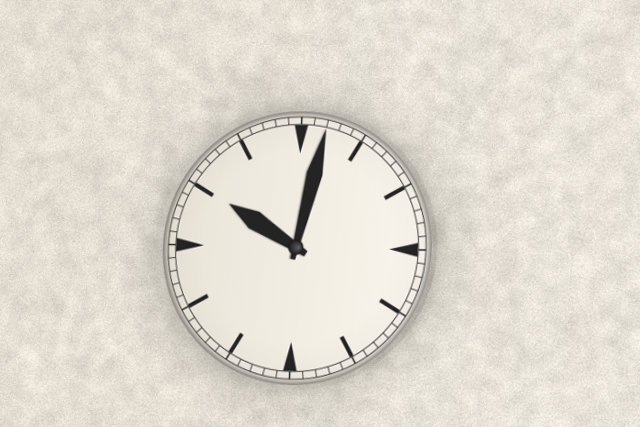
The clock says 10:02
